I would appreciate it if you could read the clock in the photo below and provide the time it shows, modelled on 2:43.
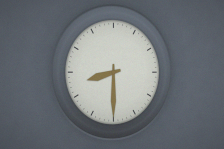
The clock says 8:30
